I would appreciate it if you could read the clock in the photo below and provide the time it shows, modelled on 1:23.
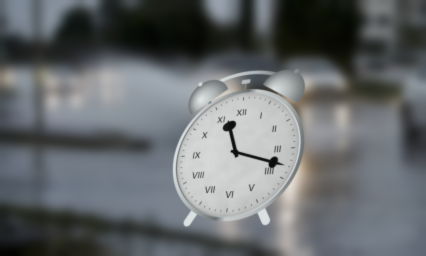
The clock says 11:18
